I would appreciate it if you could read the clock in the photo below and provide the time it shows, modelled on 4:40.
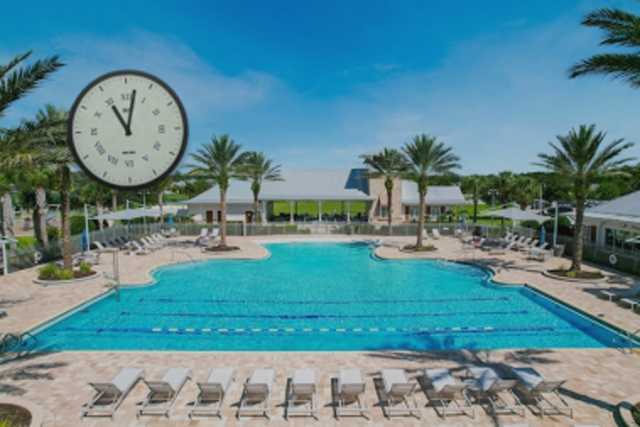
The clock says 11:02
